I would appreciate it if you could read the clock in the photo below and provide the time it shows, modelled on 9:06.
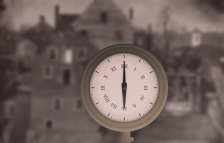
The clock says 6:00
